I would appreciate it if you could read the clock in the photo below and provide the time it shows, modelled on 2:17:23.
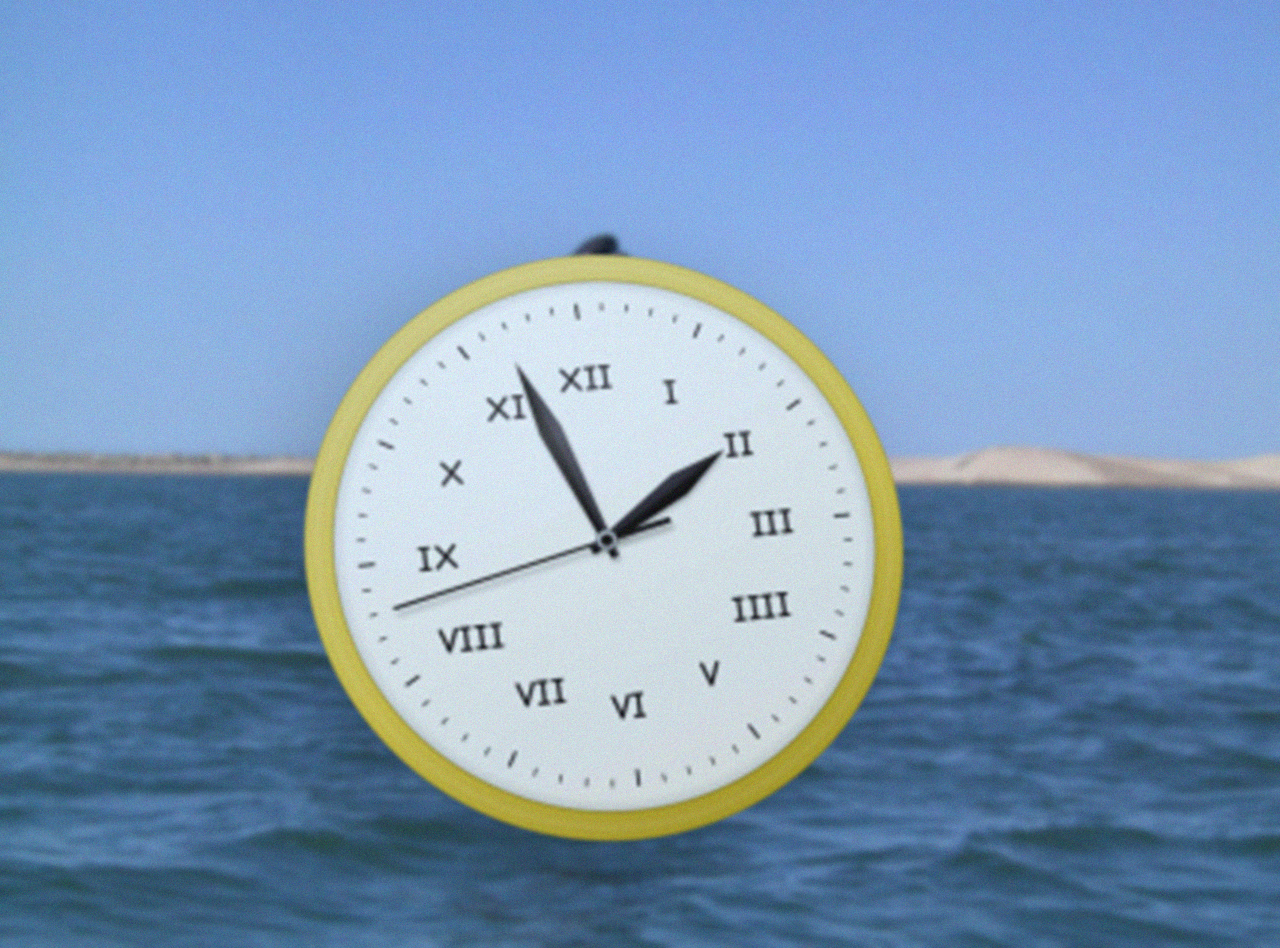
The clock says 1:56:43
